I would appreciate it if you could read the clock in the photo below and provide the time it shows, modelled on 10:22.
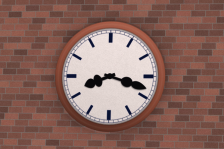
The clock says 8:18
